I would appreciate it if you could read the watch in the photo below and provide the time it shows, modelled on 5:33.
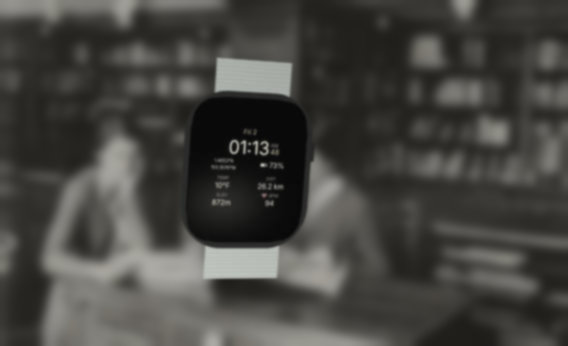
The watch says 1:13
